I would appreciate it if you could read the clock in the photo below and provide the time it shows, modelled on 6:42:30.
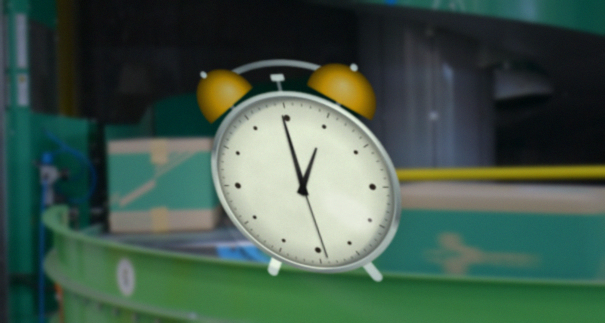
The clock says 12:59:29
